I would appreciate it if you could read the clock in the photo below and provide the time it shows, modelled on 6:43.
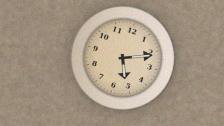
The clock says 5:11
